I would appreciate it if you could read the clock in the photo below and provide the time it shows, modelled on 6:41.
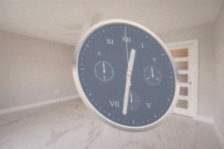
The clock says 12:32
